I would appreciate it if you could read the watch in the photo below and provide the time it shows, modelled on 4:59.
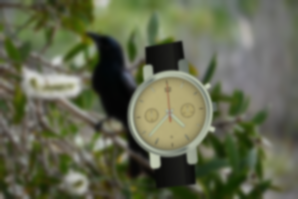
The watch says 4:38
